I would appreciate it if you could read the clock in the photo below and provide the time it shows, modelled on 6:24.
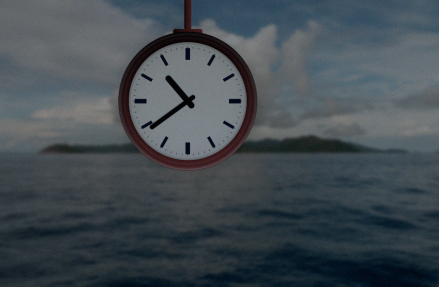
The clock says 10:39
